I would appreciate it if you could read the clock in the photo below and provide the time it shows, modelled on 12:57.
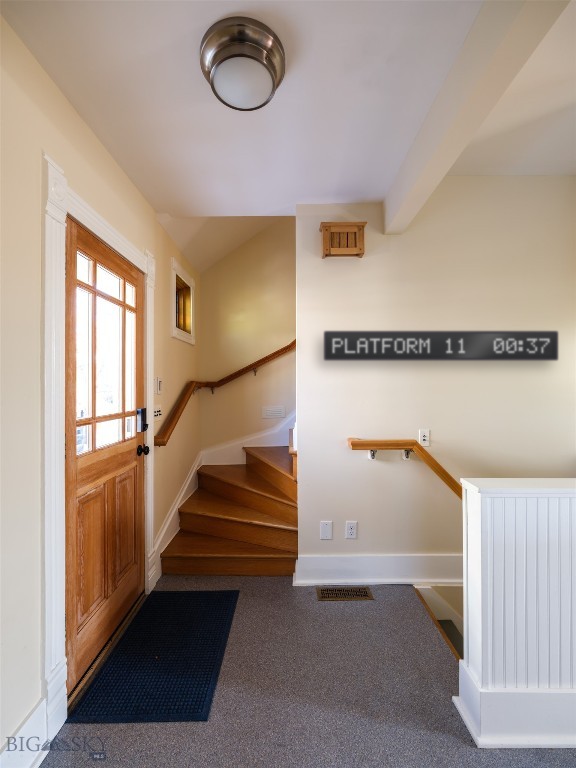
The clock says 0:37
